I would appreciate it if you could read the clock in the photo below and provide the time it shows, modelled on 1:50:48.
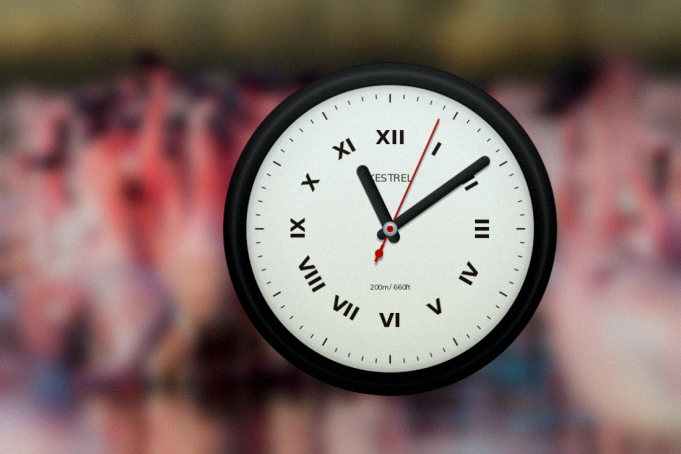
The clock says 11:09:04
